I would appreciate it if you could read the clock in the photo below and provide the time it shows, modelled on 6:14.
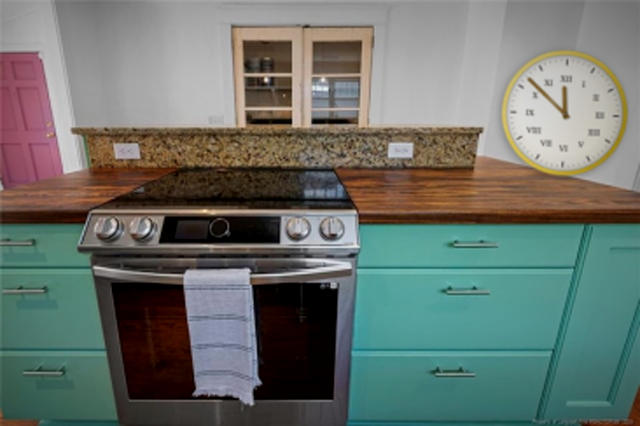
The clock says 11:52
